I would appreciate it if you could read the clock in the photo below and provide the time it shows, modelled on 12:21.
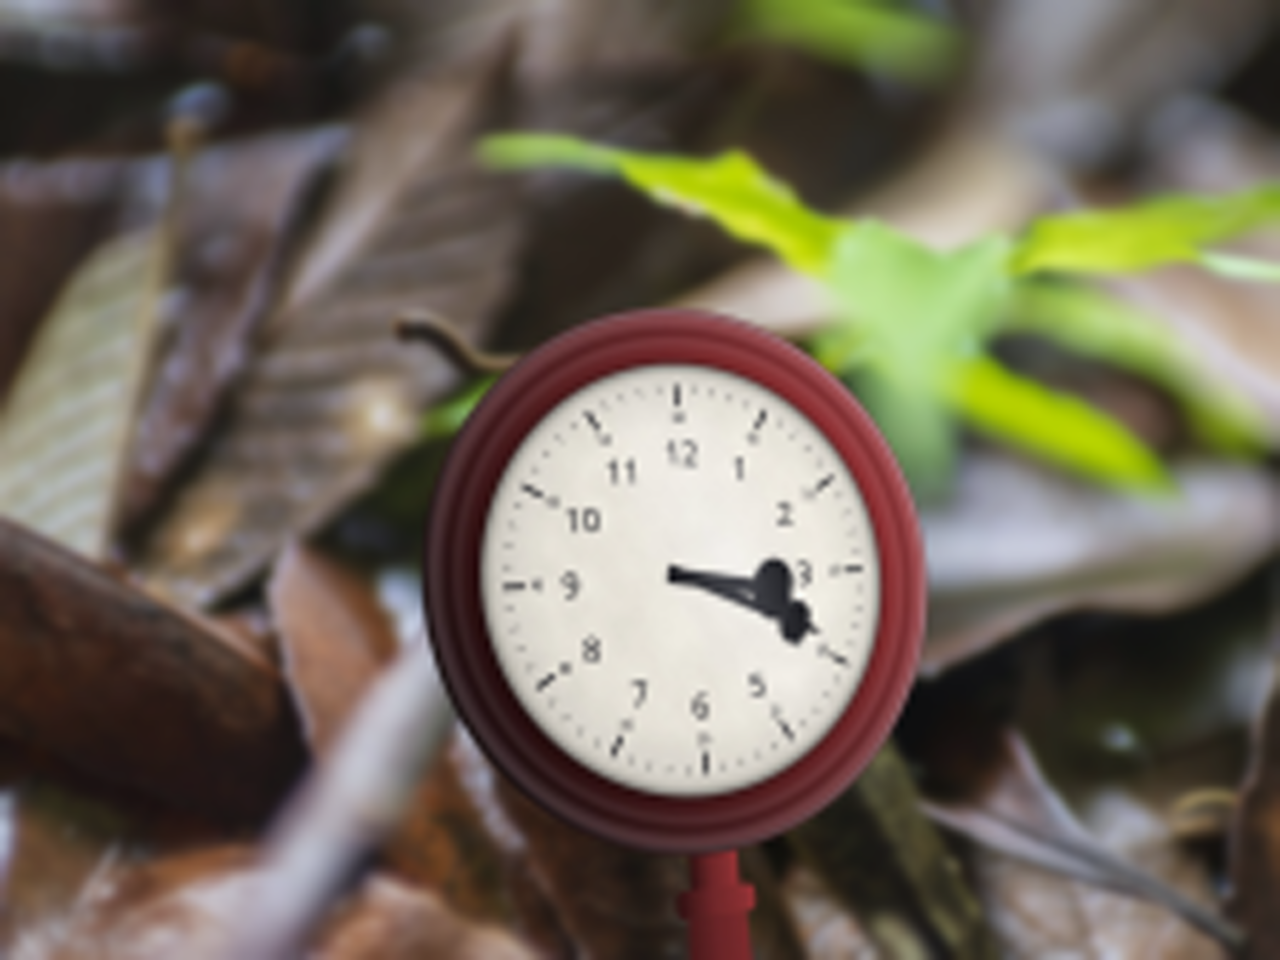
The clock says 3:19
